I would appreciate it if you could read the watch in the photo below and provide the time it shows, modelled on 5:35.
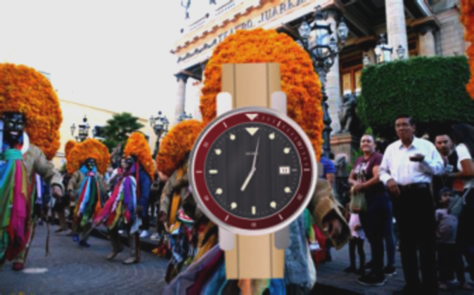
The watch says 7:02
